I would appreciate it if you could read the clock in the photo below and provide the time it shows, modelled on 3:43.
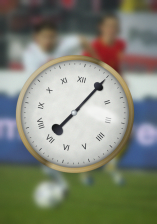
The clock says 7:05
